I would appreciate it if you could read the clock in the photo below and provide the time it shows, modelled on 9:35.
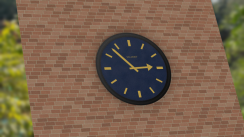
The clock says 2:53
